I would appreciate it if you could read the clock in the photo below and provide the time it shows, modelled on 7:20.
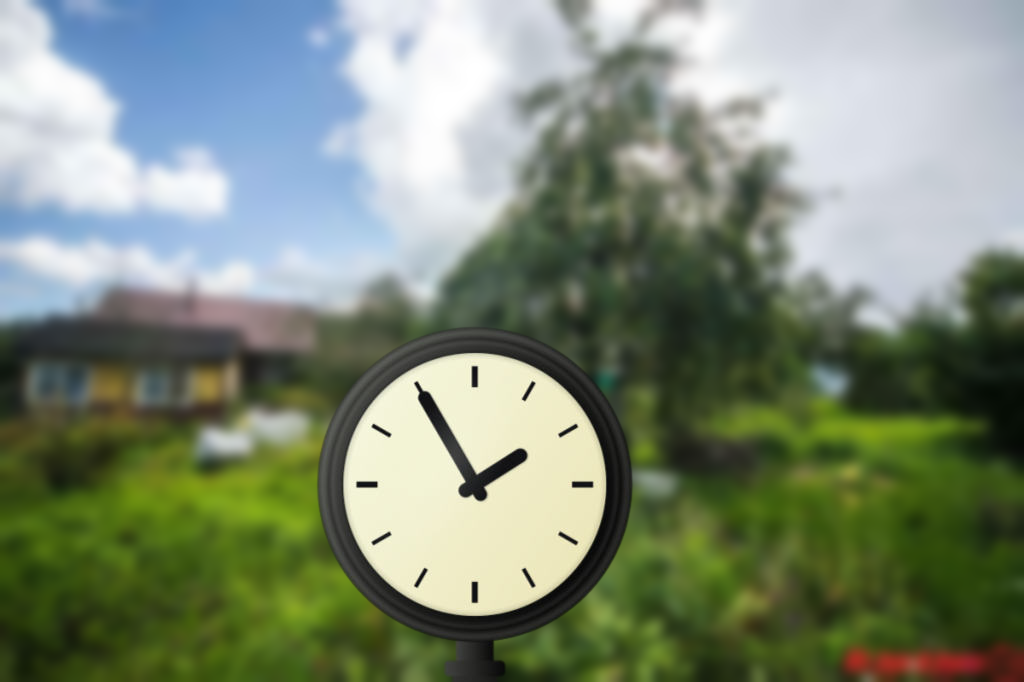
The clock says 1:55
